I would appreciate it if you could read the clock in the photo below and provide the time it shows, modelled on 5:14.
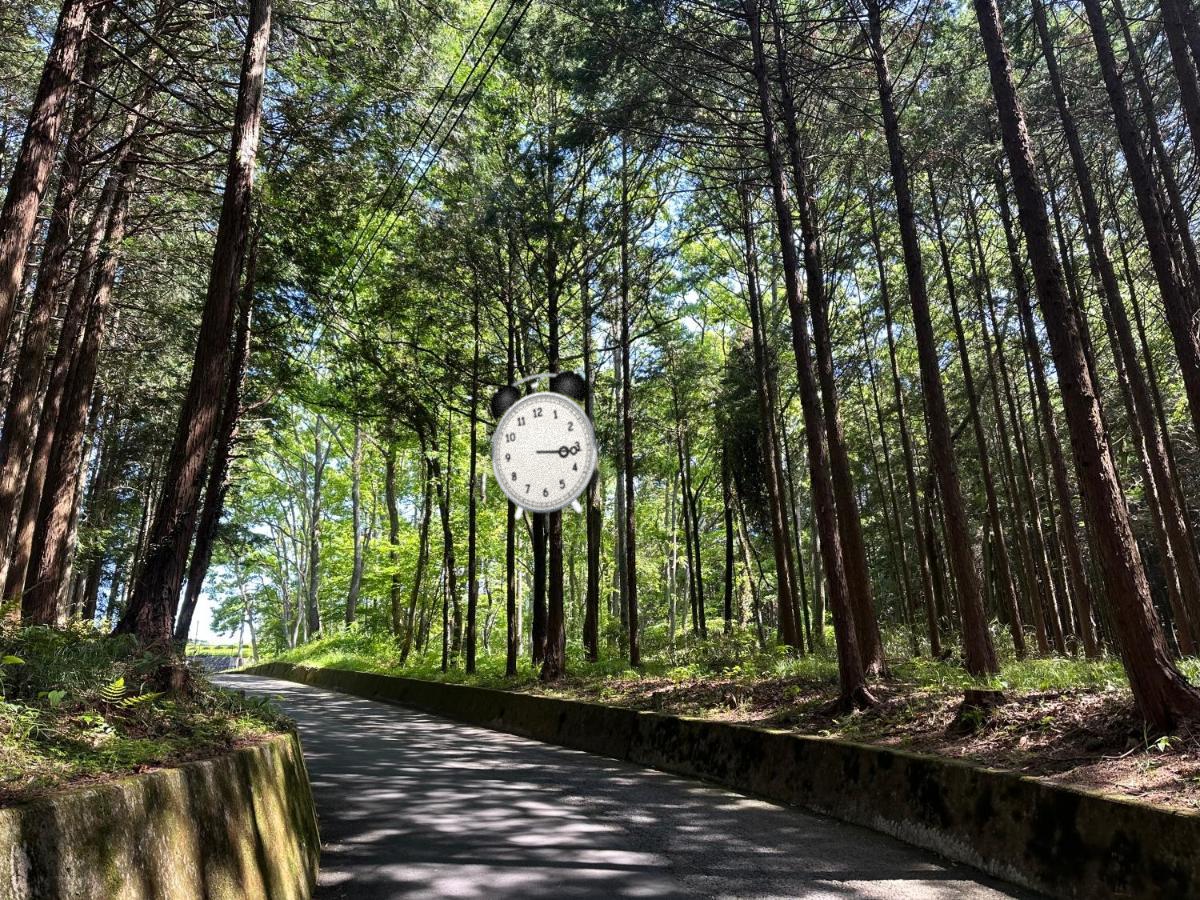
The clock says 3:16
